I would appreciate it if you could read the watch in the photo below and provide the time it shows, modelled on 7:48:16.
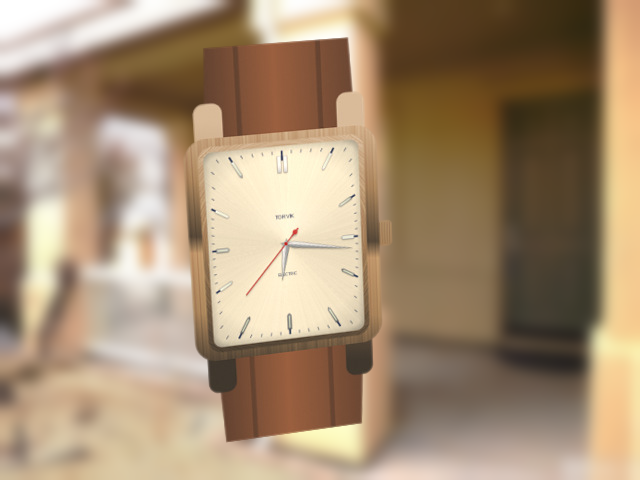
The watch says 6:16:37
